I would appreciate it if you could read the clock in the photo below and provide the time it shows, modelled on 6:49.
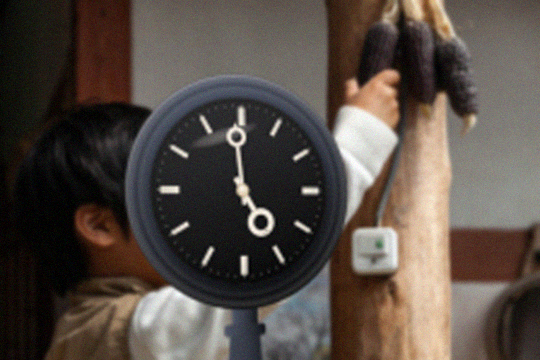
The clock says 4:59
